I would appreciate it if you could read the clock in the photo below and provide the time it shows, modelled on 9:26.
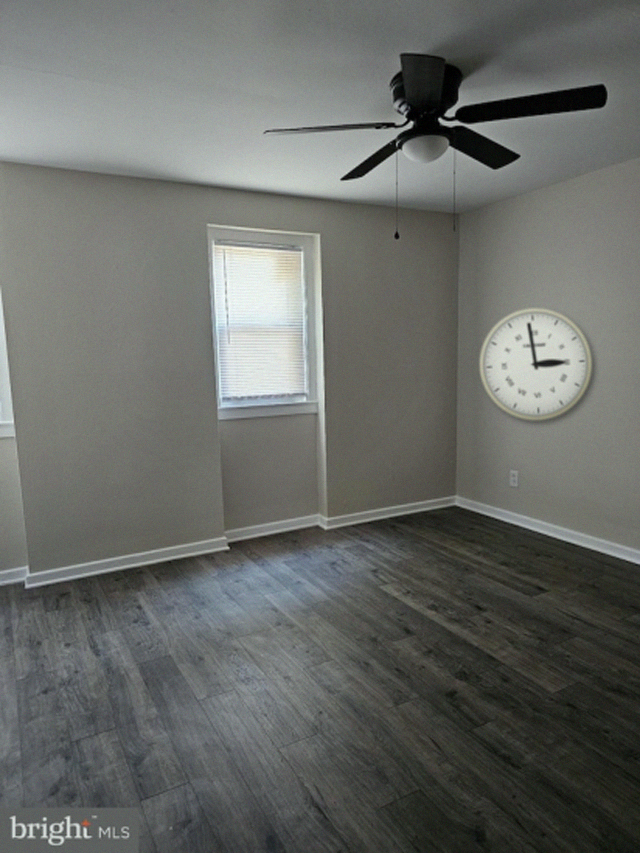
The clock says 2:59
